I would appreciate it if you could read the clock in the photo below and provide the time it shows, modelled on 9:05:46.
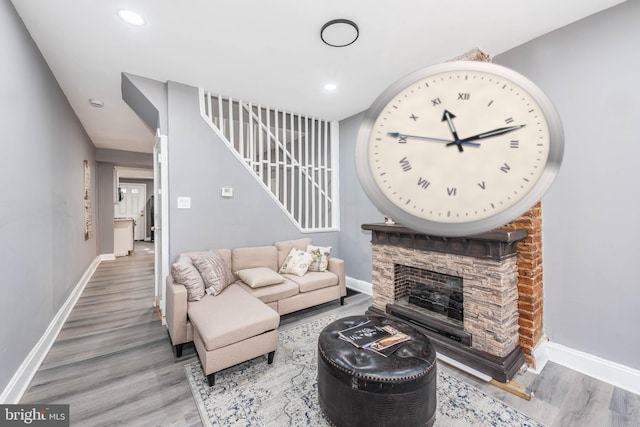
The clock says 11:11:46
